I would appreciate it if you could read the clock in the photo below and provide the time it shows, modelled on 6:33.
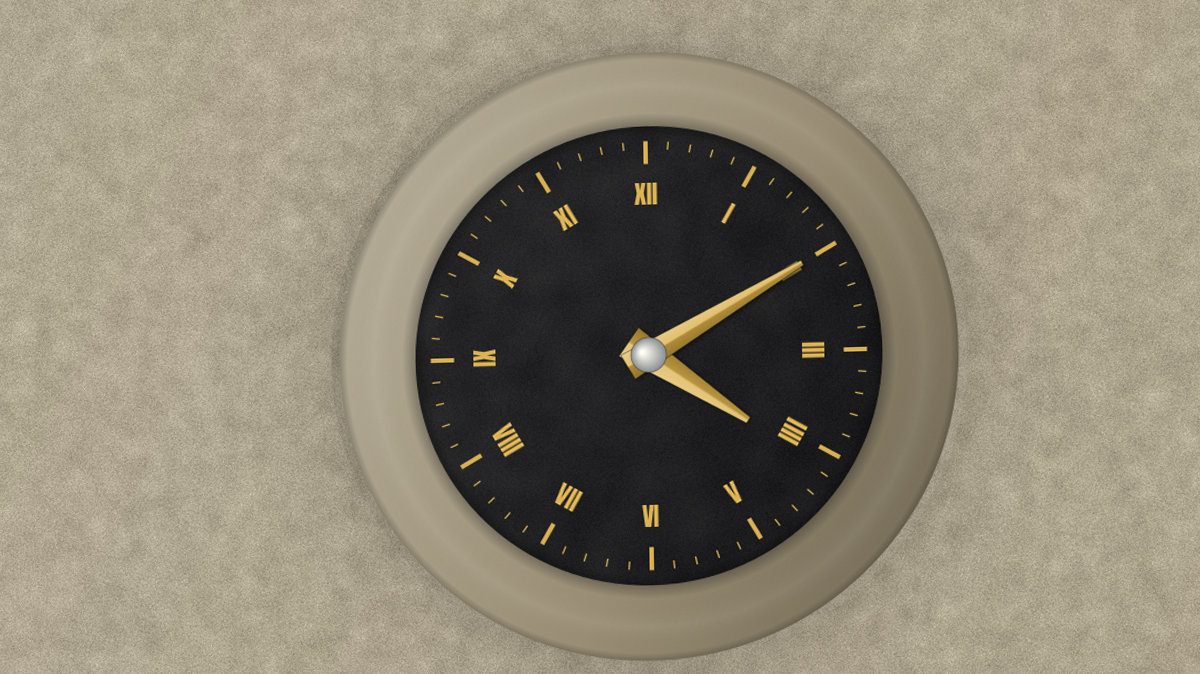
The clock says 4:10
